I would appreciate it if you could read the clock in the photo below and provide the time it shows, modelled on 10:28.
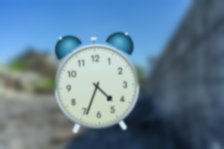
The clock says 4:34
